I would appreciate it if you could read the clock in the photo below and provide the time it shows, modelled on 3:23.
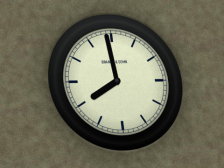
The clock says 7:59
